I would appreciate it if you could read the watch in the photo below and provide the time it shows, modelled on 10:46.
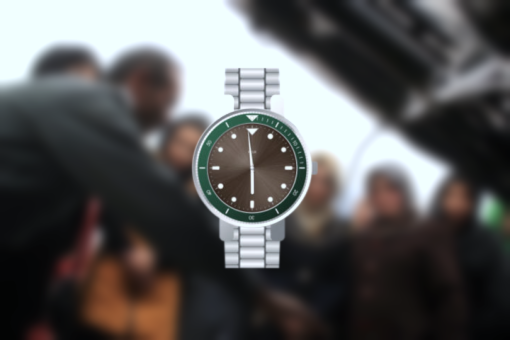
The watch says 5:59
